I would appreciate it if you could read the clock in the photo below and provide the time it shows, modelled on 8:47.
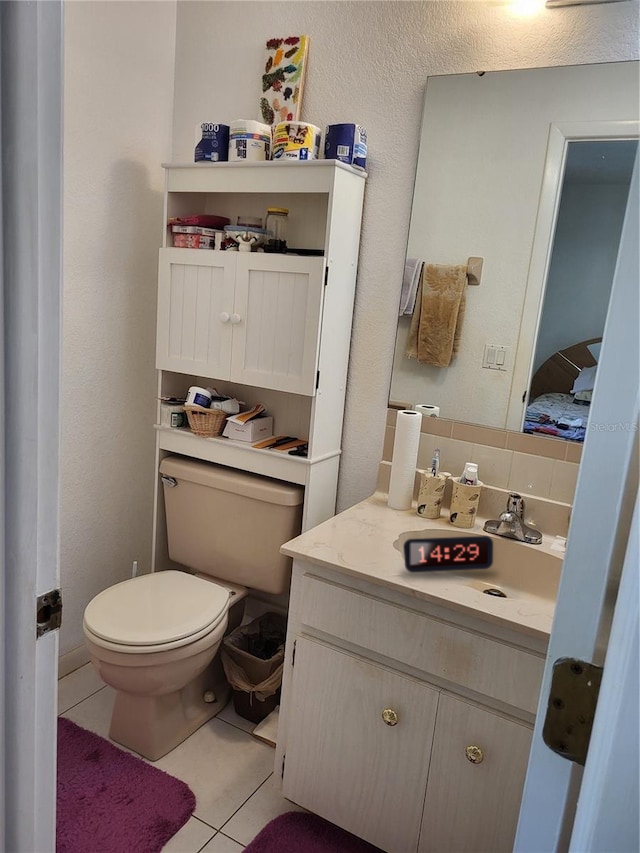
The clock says 14:29
